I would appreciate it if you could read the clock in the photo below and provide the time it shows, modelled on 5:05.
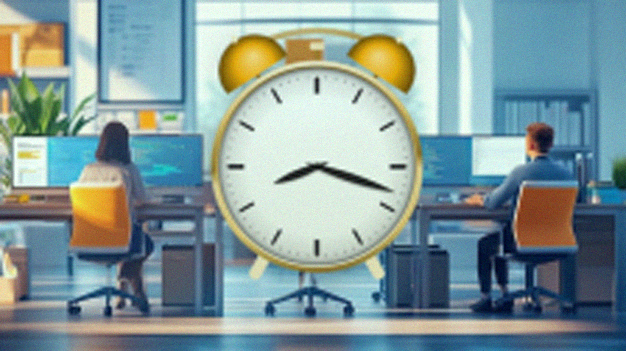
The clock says 8:18
